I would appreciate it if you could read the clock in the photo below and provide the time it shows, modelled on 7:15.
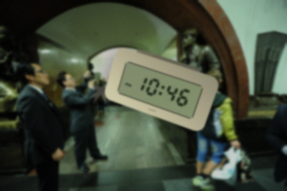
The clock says 10:46
